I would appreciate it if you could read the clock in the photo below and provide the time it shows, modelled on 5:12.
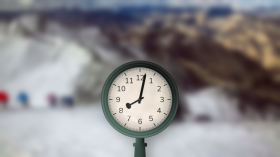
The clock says 8:02
